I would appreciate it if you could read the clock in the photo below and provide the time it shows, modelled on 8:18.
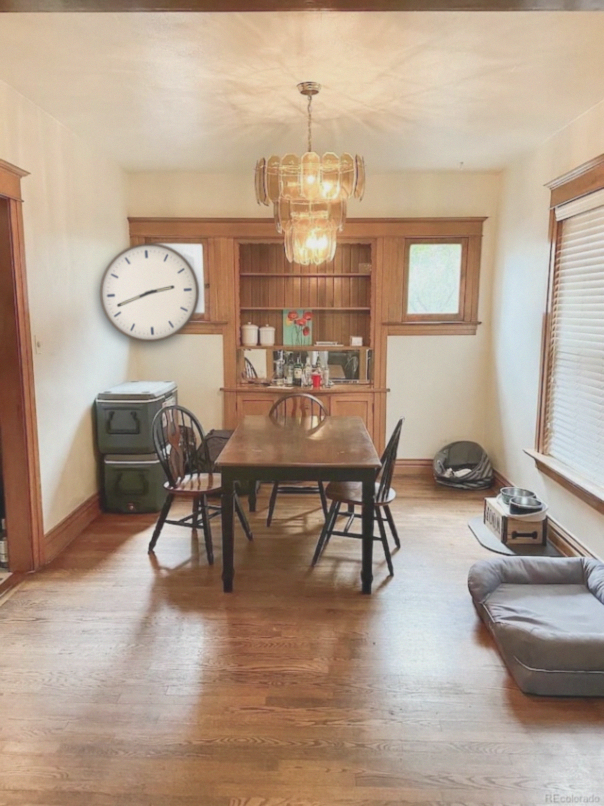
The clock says 2:42
